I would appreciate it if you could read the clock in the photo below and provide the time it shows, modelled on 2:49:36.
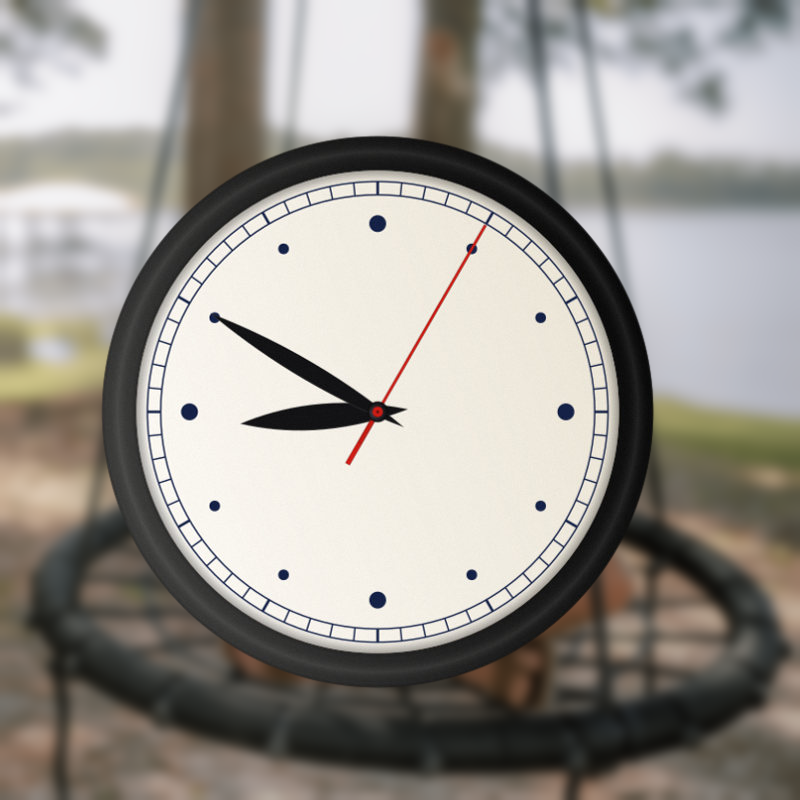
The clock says 8:50:05
